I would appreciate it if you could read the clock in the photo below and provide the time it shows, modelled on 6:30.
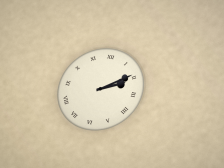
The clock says 2:09
